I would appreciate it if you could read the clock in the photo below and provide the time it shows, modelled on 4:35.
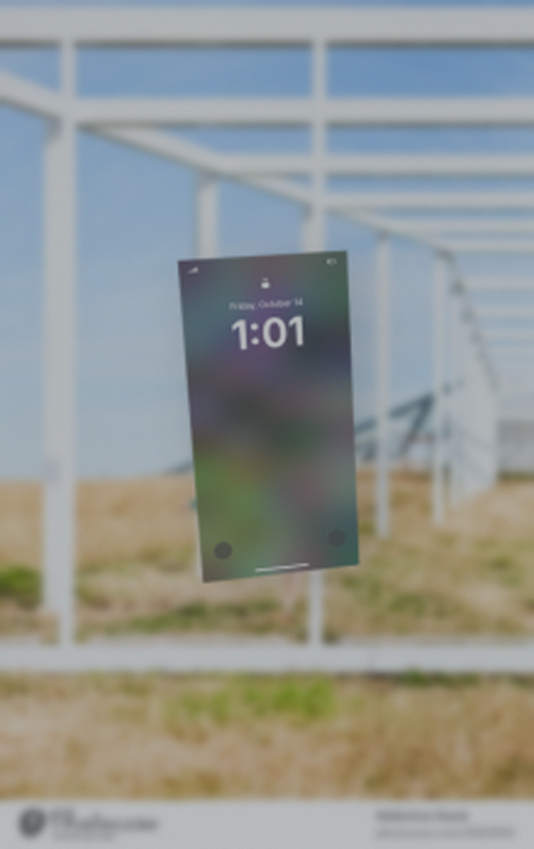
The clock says 1:01
